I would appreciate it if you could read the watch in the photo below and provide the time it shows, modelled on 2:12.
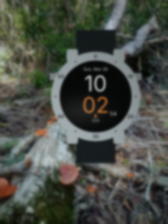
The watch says 10:02
